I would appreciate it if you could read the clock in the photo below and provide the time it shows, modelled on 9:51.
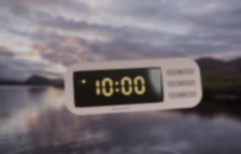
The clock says 10:00
